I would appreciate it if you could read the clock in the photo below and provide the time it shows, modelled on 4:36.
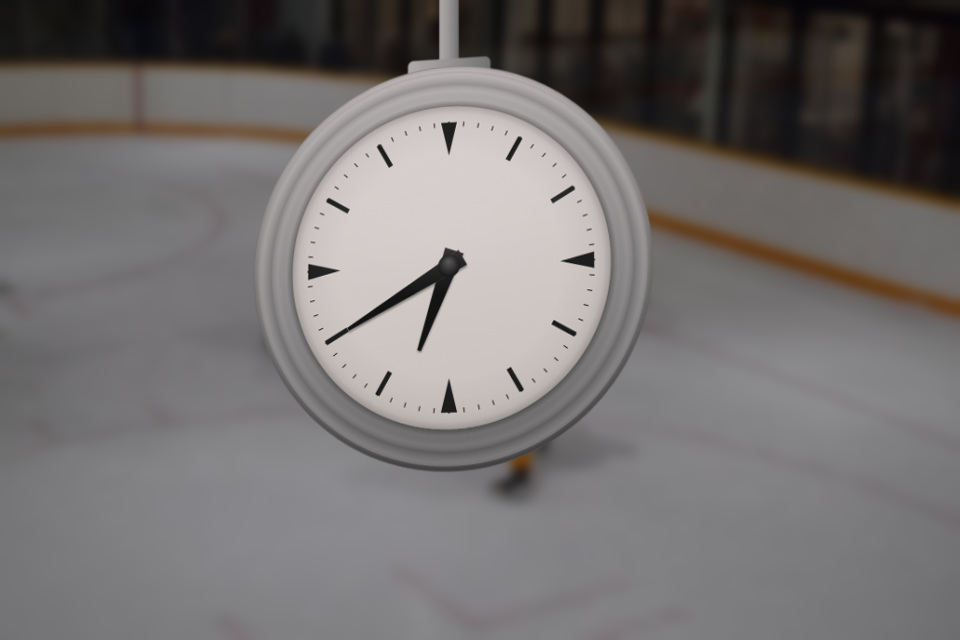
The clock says 6:40
